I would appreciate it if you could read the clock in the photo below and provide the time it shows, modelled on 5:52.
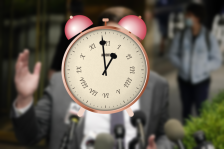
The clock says 12:59
